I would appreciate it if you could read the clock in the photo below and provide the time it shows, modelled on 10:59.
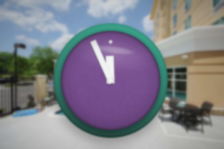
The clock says 11:56
